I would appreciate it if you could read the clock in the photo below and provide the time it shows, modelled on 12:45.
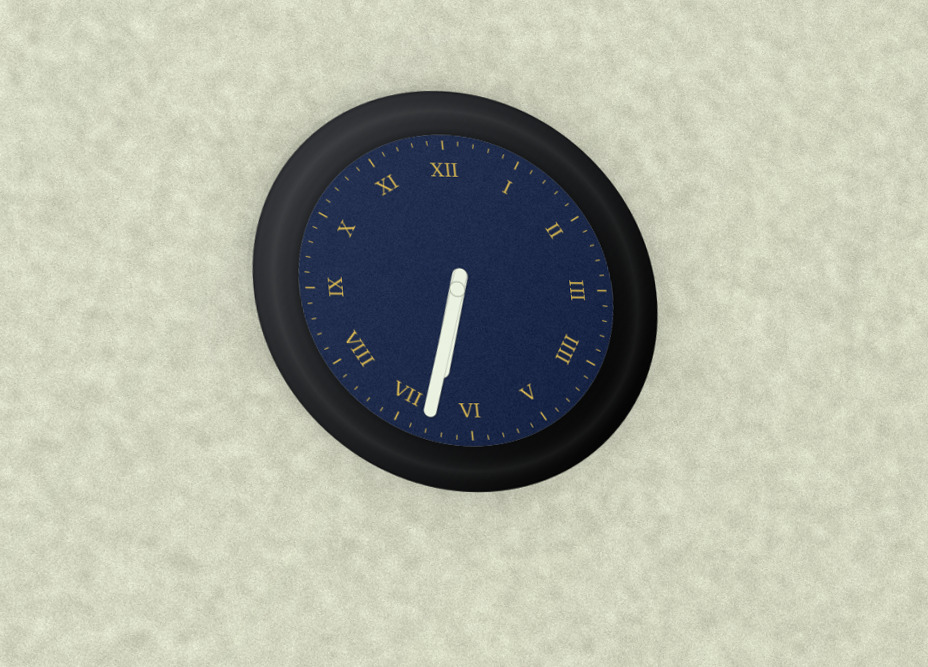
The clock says 6:33
